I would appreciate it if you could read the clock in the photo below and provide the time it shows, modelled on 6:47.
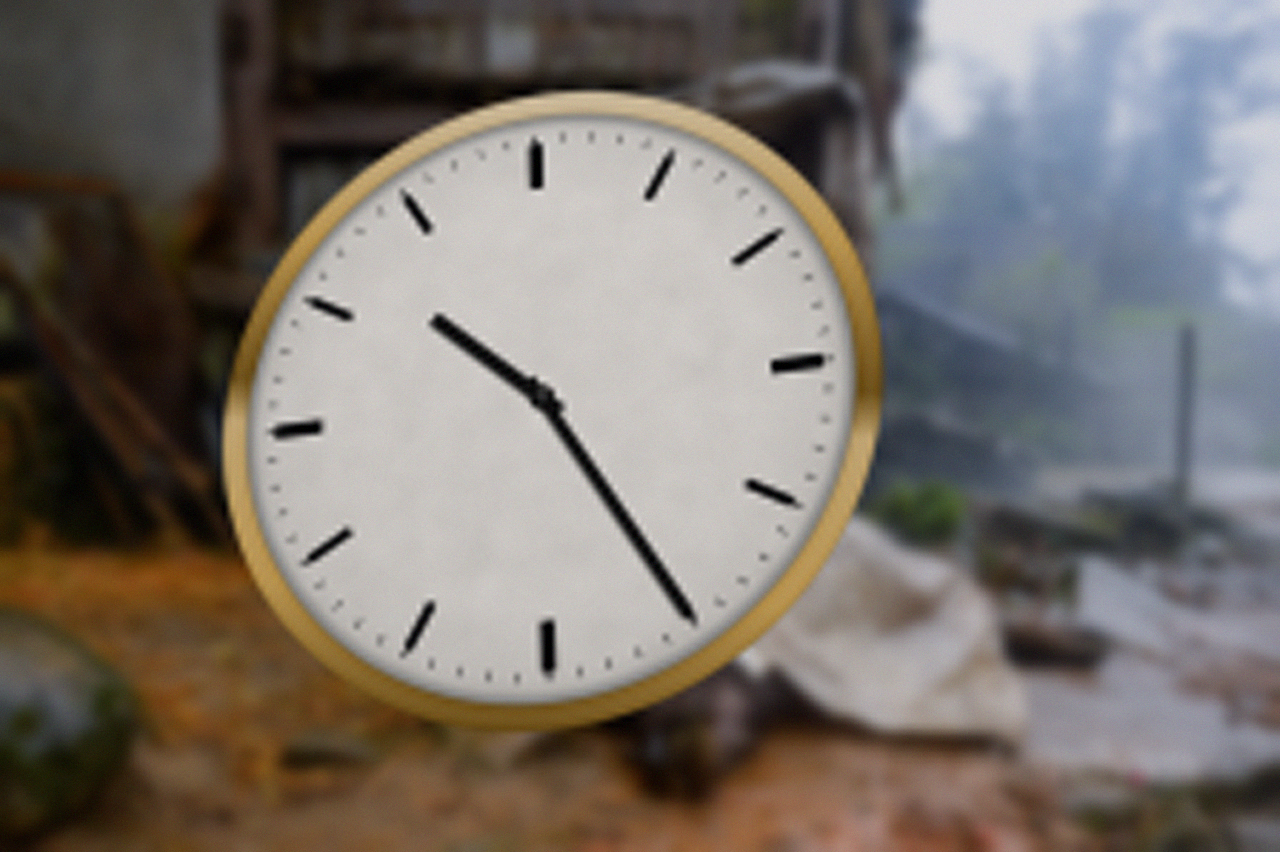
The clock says 10:25
